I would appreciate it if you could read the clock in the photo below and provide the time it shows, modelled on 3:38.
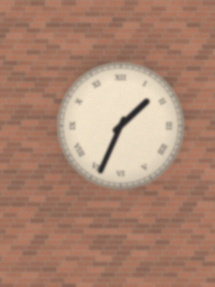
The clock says 1:34
